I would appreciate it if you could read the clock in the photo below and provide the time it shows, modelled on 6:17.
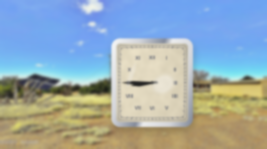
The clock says 8:45
